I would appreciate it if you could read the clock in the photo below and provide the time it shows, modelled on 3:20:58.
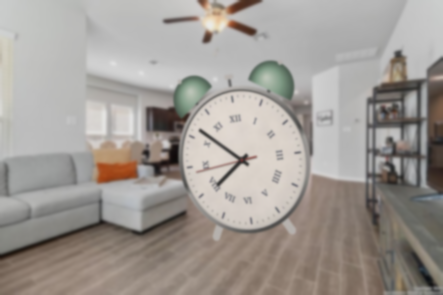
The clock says 7:51:44
